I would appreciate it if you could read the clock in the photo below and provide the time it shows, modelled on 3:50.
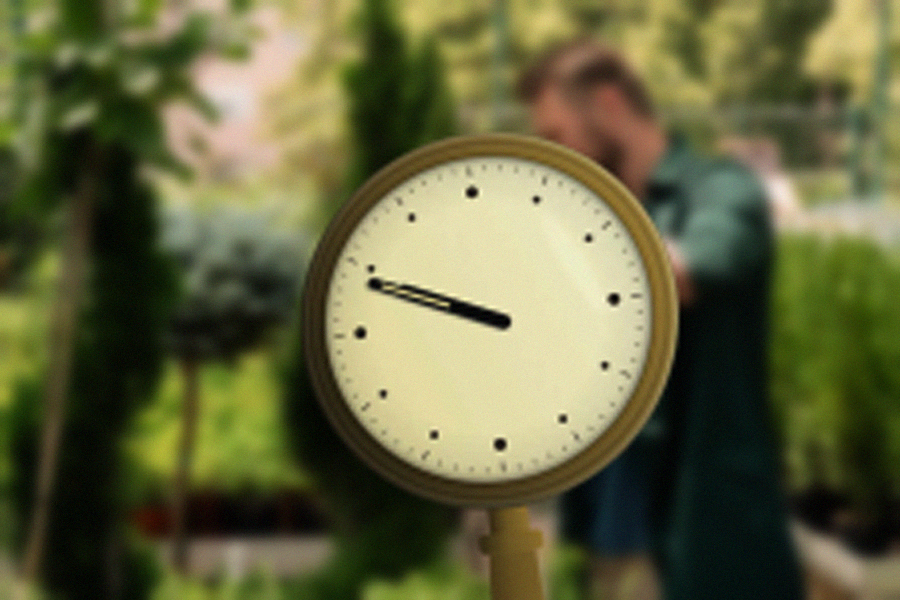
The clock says 9:49
